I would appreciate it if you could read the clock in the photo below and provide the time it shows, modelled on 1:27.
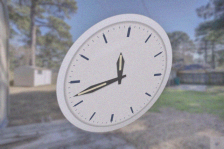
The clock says 11:42
